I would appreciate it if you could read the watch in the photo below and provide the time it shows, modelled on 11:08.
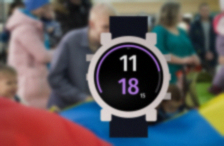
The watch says 11:18
